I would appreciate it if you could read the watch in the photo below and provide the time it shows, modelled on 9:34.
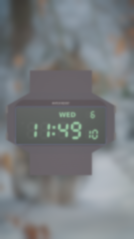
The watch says 11:49
